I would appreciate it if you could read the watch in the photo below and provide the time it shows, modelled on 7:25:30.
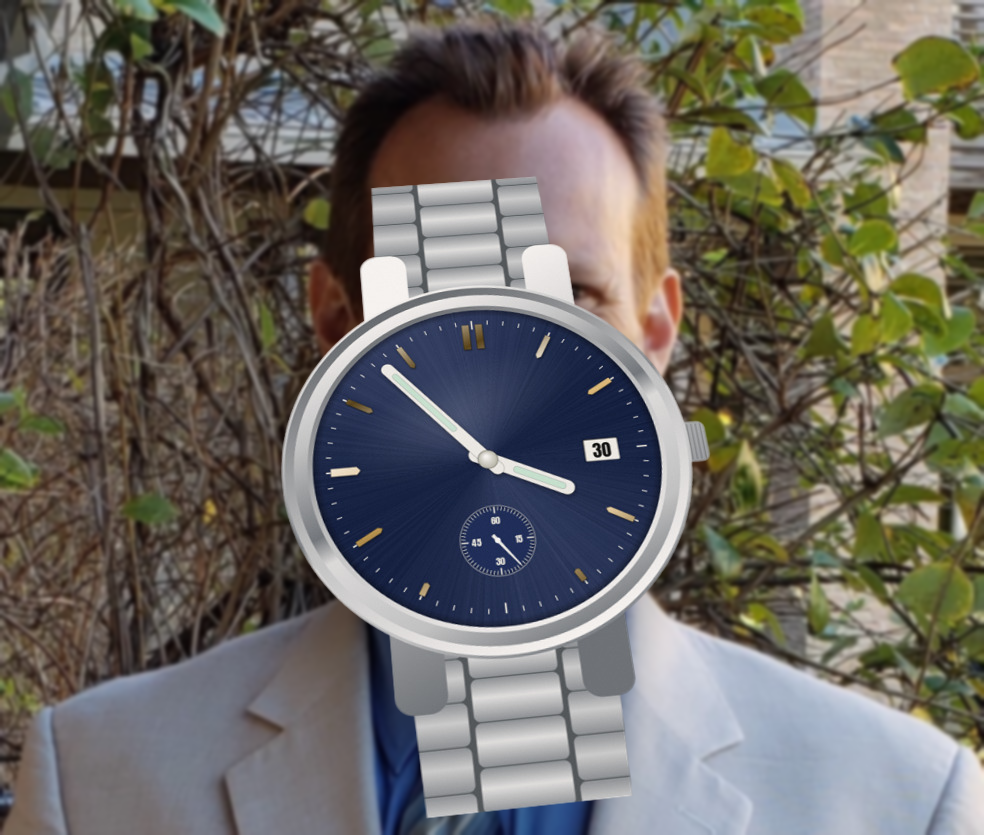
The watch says 3:53:24
